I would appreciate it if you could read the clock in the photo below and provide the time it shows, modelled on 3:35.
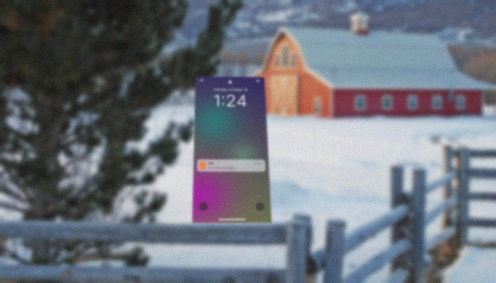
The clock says 1:24
